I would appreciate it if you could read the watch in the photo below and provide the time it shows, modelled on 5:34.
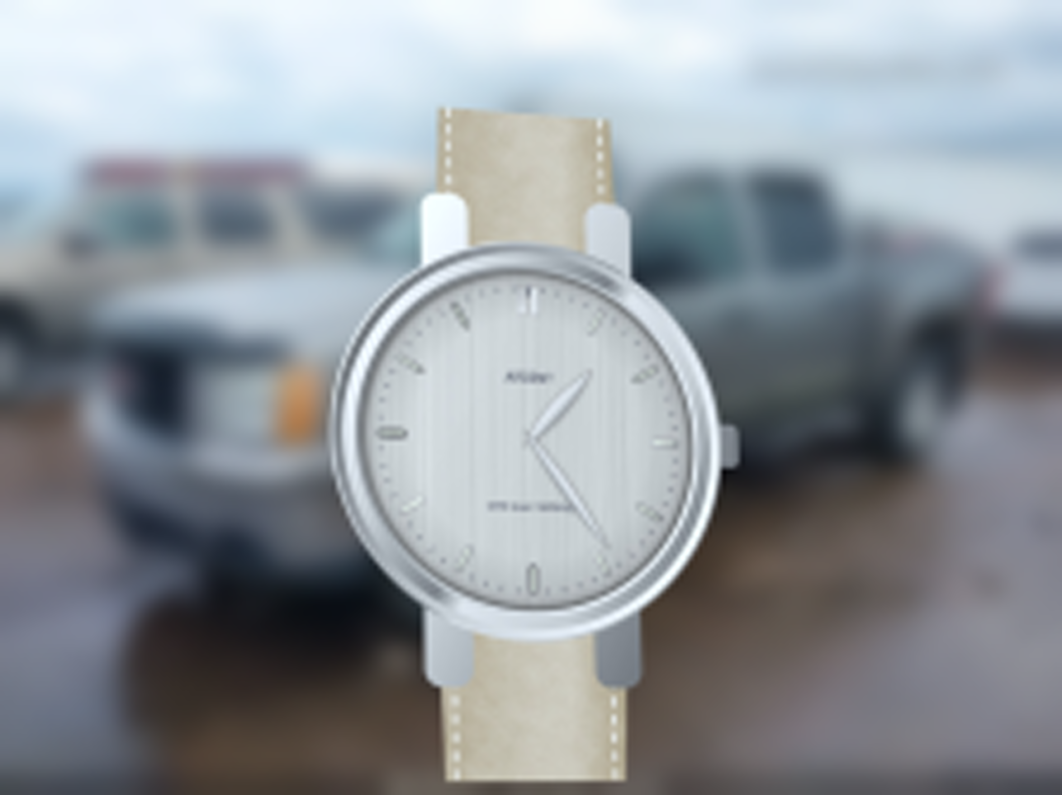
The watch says 1:24
